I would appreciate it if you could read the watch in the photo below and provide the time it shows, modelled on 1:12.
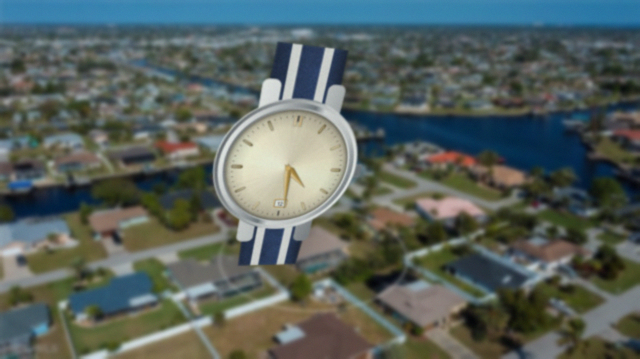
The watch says 4:29
